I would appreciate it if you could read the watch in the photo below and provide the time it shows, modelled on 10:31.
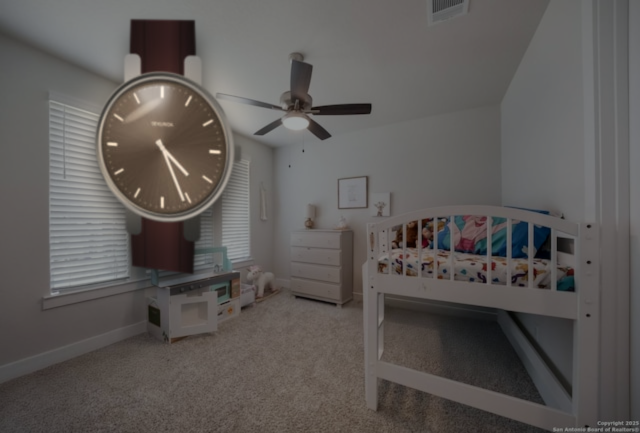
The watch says 4:26
